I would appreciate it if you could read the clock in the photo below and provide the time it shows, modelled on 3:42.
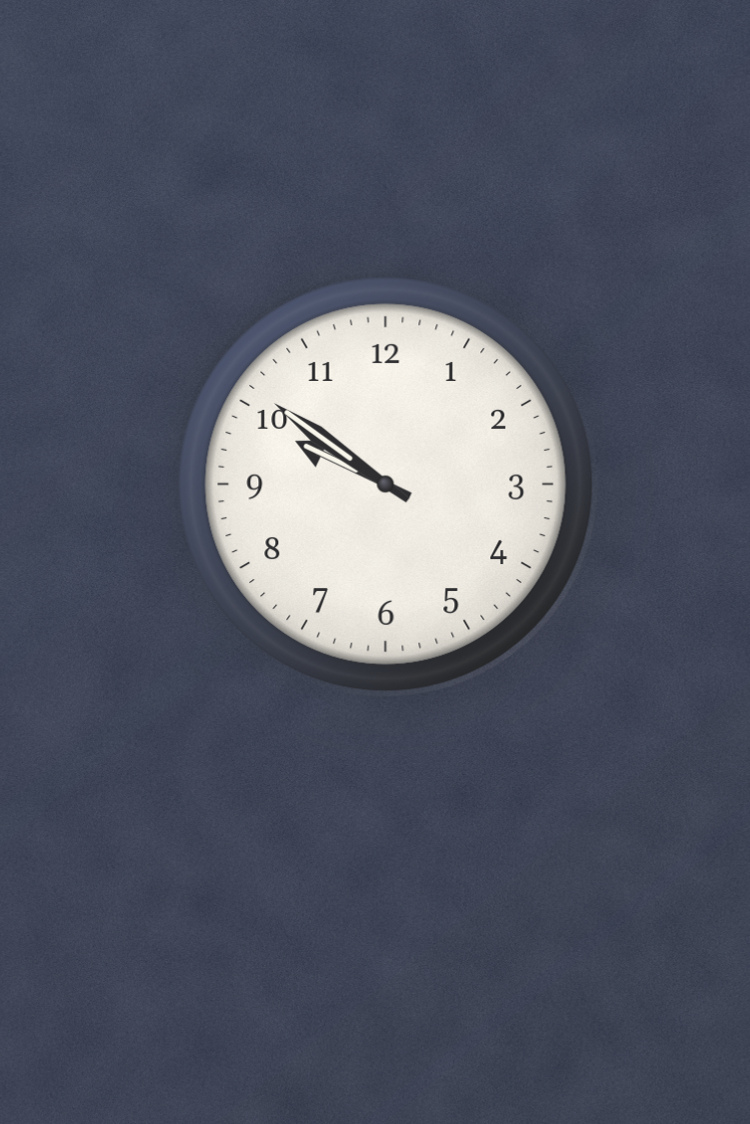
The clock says 9:51
